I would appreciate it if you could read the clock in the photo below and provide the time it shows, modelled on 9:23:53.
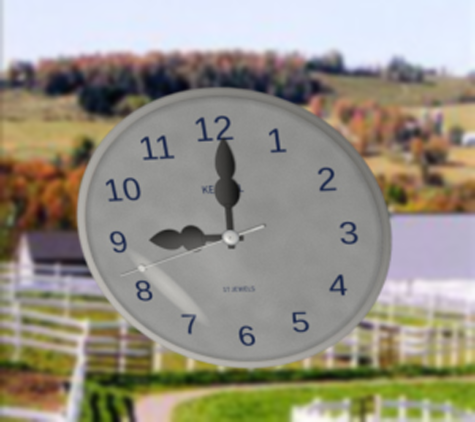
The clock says 9:00:42
